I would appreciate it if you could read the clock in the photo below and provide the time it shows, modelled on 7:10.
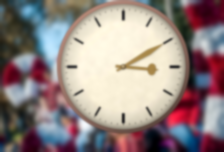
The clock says 3:10
